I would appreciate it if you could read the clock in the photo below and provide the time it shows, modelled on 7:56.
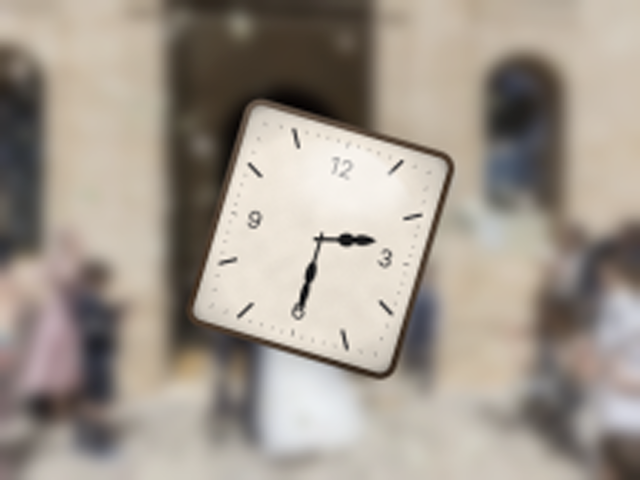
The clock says 2:30
